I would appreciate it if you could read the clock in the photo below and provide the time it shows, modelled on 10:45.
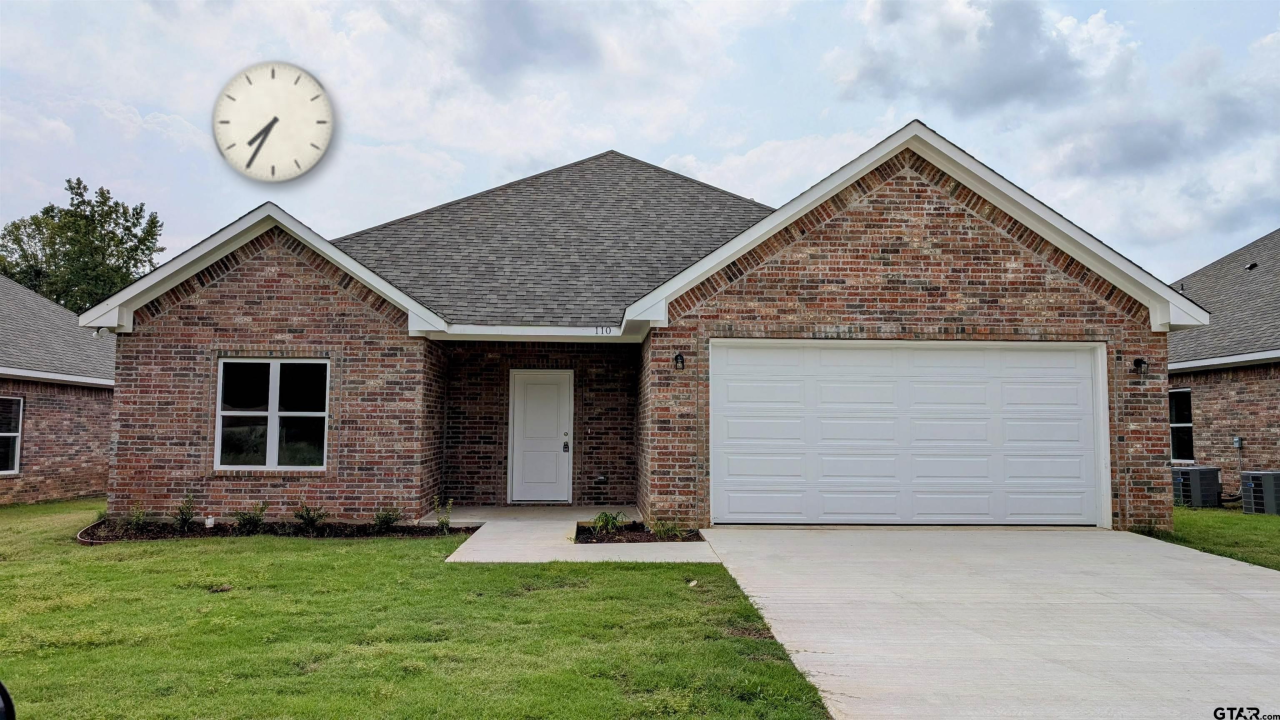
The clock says 7:35
